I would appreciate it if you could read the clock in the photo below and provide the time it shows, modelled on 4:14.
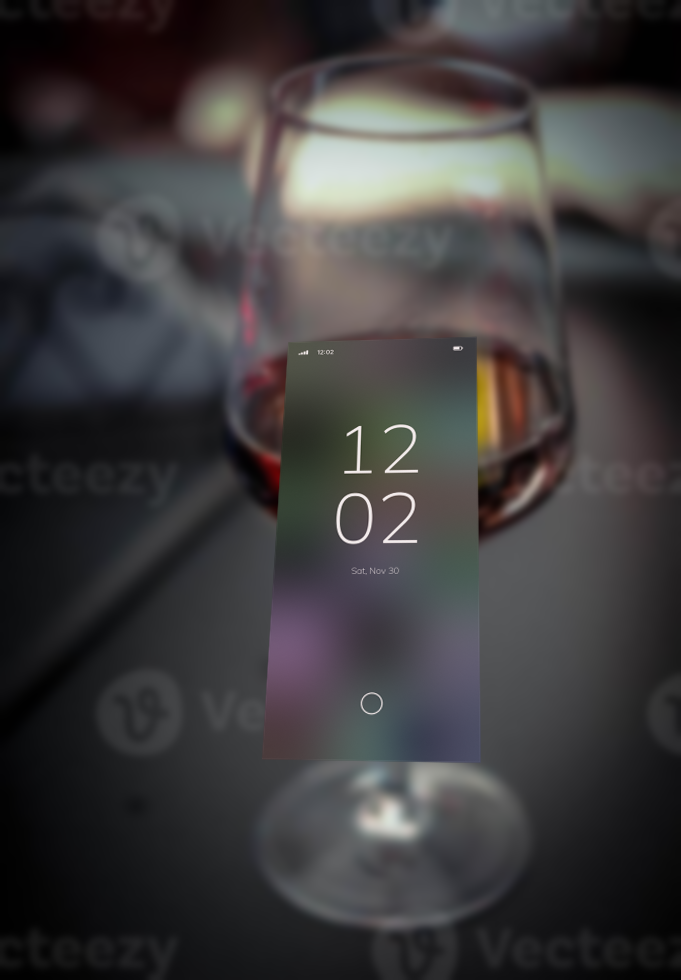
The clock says 12:02
